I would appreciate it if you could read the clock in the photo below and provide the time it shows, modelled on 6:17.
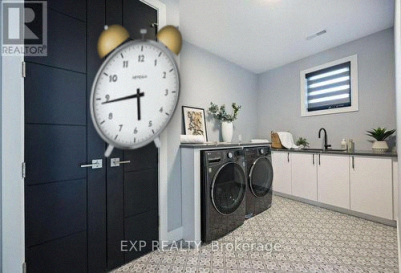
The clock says 5:44
